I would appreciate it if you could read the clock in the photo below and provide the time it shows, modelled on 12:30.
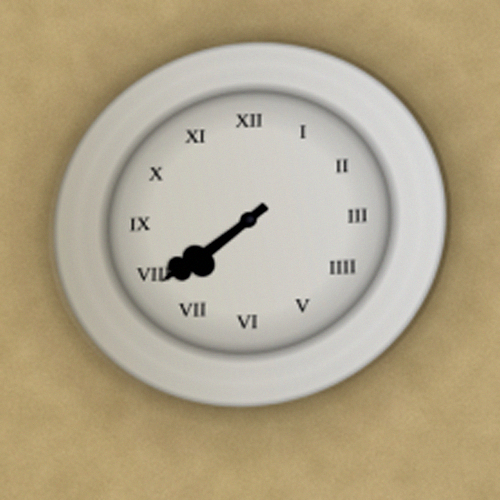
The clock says 7:39
